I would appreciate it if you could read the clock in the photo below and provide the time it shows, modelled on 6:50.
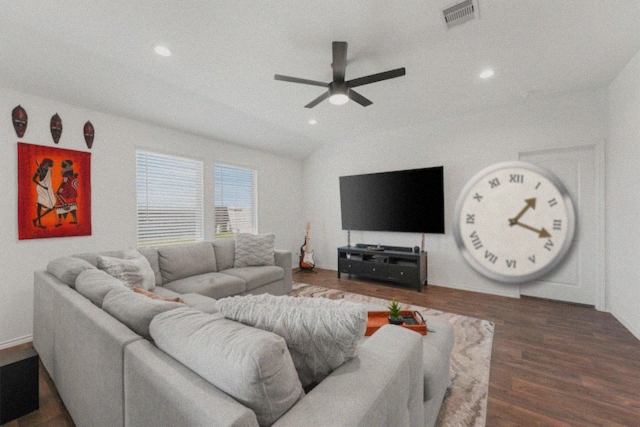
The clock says 1:18
